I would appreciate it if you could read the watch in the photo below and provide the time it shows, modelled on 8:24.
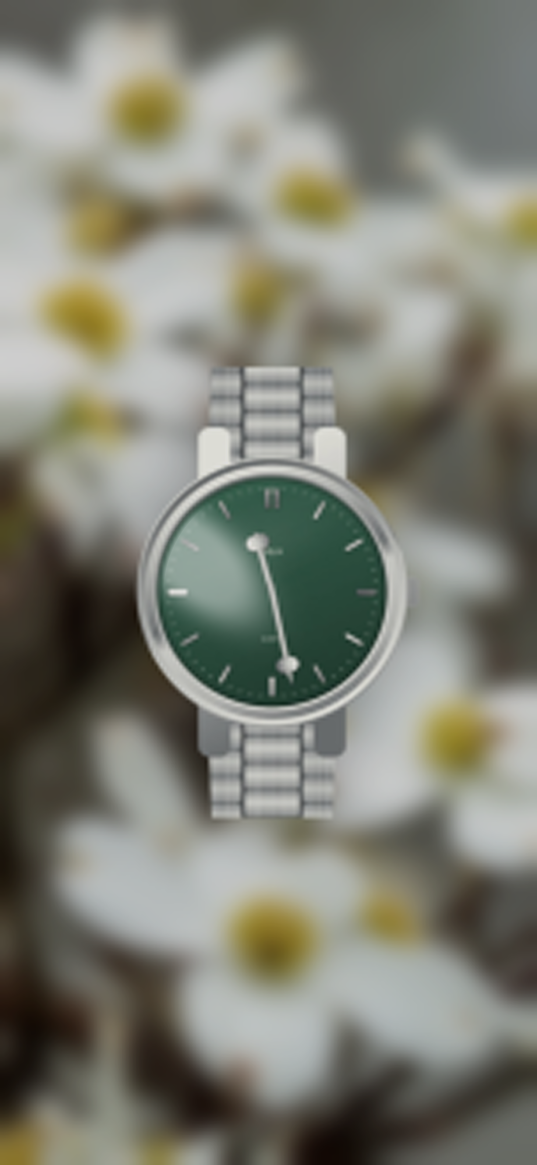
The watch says 11:28
